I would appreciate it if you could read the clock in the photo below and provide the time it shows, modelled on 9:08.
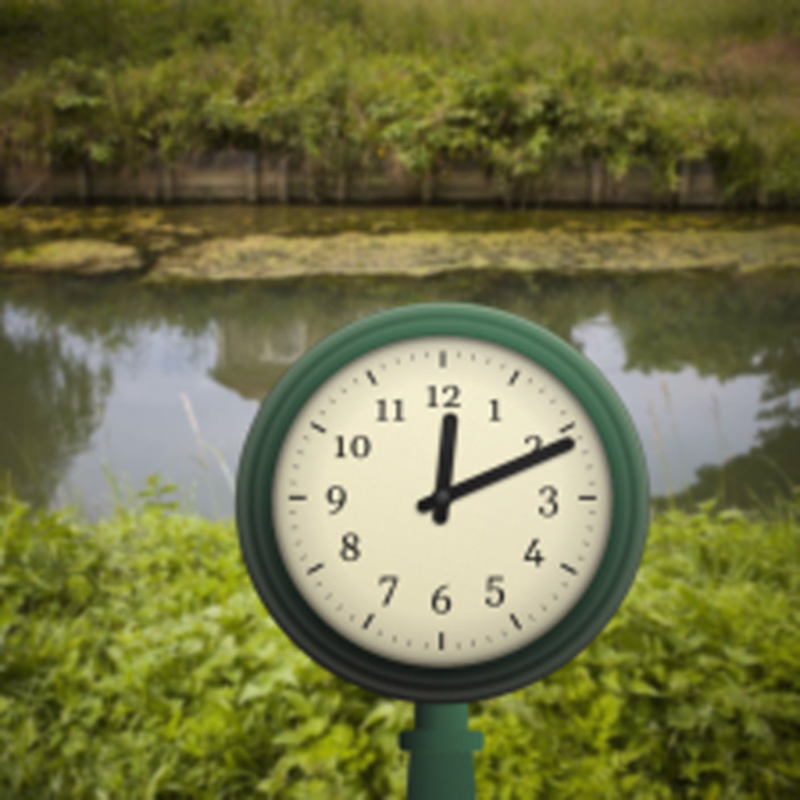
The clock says 12:11
